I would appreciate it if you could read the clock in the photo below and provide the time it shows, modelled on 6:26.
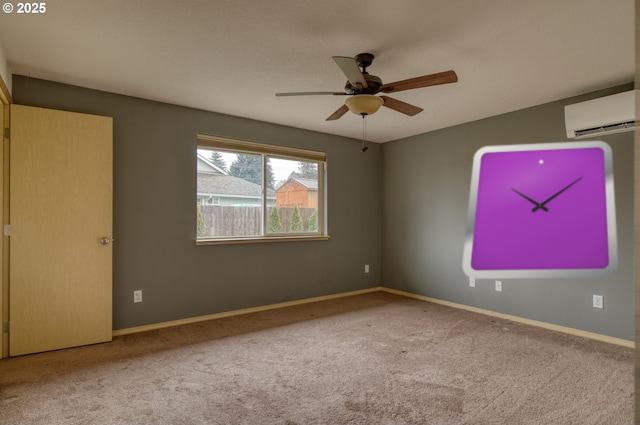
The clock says 10:09
